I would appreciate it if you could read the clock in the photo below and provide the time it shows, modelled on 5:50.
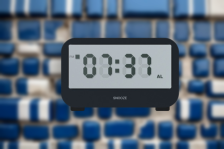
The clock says 7:37
